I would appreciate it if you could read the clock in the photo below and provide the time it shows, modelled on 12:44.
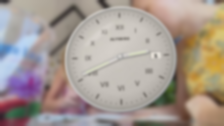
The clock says 2:41
